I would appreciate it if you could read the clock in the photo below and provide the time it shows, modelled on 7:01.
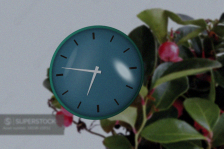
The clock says 6:47
